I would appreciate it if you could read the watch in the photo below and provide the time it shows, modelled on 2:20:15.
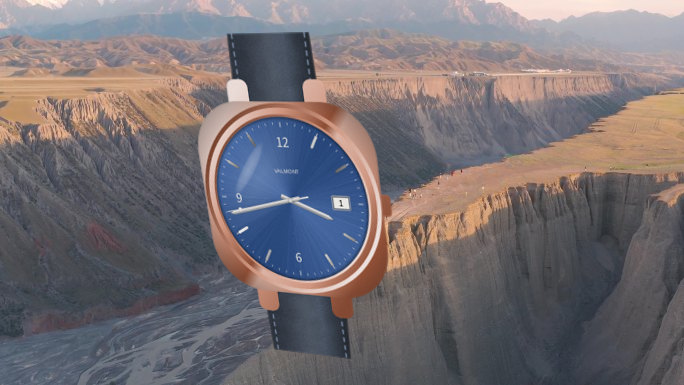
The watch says 3:42:43
